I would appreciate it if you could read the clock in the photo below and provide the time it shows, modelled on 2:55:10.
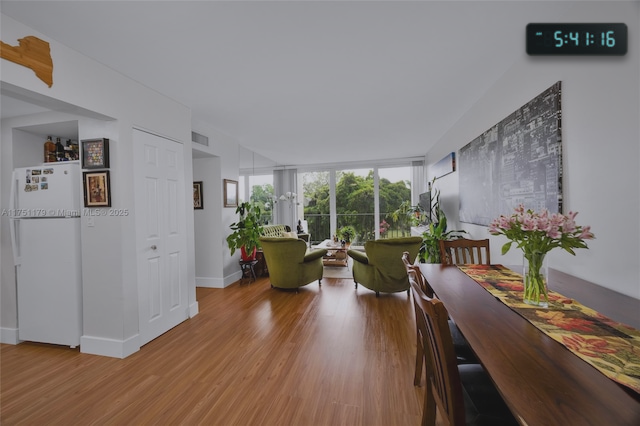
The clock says 5:41:16
